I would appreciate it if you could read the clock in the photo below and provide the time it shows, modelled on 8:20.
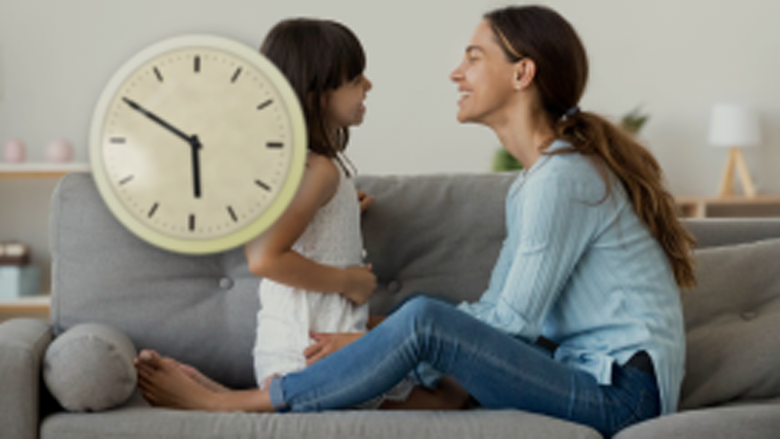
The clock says 5:50
